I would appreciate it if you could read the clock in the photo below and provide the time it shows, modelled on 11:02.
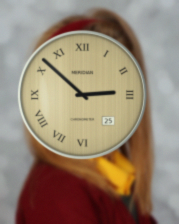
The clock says 2:52
